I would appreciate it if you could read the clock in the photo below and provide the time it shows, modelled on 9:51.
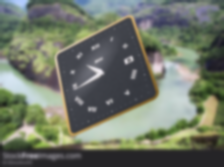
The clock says 10:44
